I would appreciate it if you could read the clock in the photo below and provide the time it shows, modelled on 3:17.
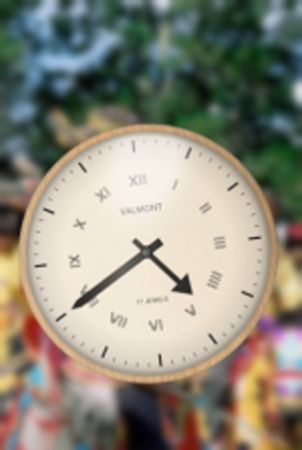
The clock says 4:40
